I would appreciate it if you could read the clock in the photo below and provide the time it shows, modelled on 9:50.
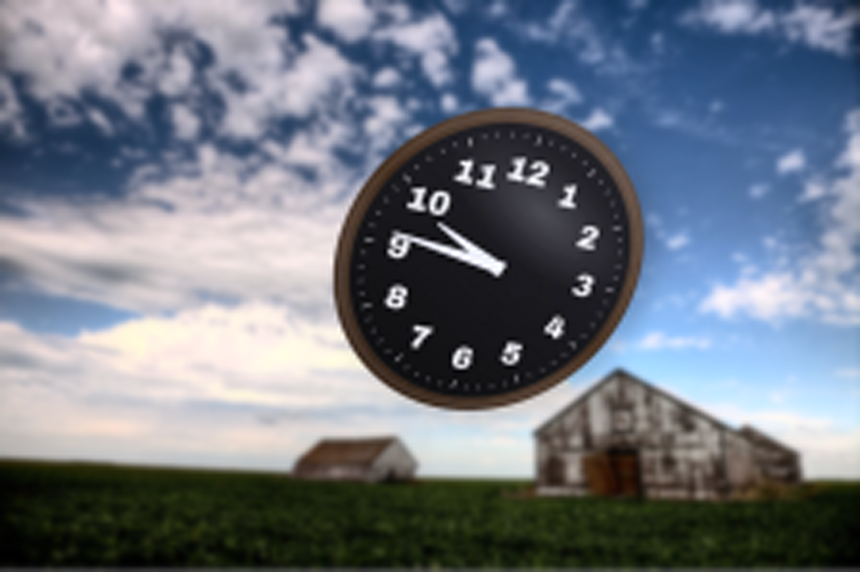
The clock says 9:46
